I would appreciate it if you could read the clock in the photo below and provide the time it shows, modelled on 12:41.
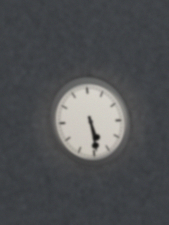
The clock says 5:29
